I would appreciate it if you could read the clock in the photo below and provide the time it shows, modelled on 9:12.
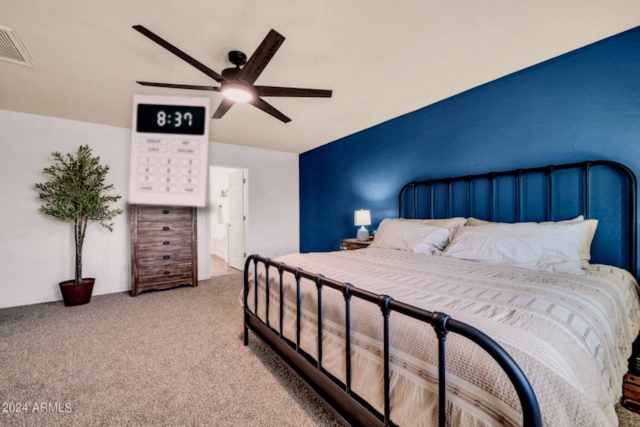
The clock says 8:37
